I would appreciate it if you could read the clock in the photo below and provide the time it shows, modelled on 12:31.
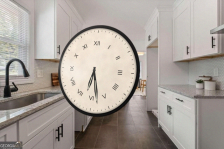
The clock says 6:28
